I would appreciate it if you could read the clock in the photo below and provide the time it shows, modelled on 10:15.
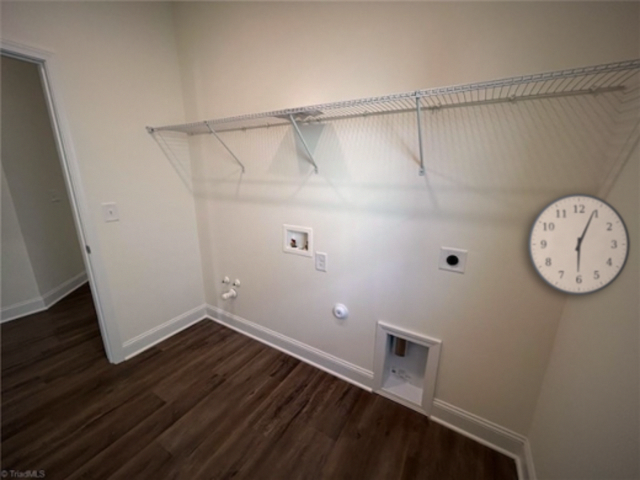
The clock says 6:04
